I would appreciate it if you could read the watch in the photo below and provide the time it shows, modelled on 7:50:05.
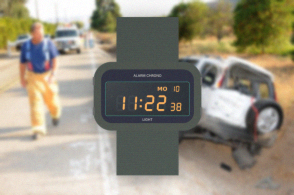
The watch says 11:22:38
